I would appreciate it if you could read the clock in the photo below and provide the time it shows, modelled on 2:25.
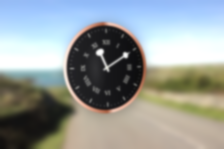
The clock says 11:10
